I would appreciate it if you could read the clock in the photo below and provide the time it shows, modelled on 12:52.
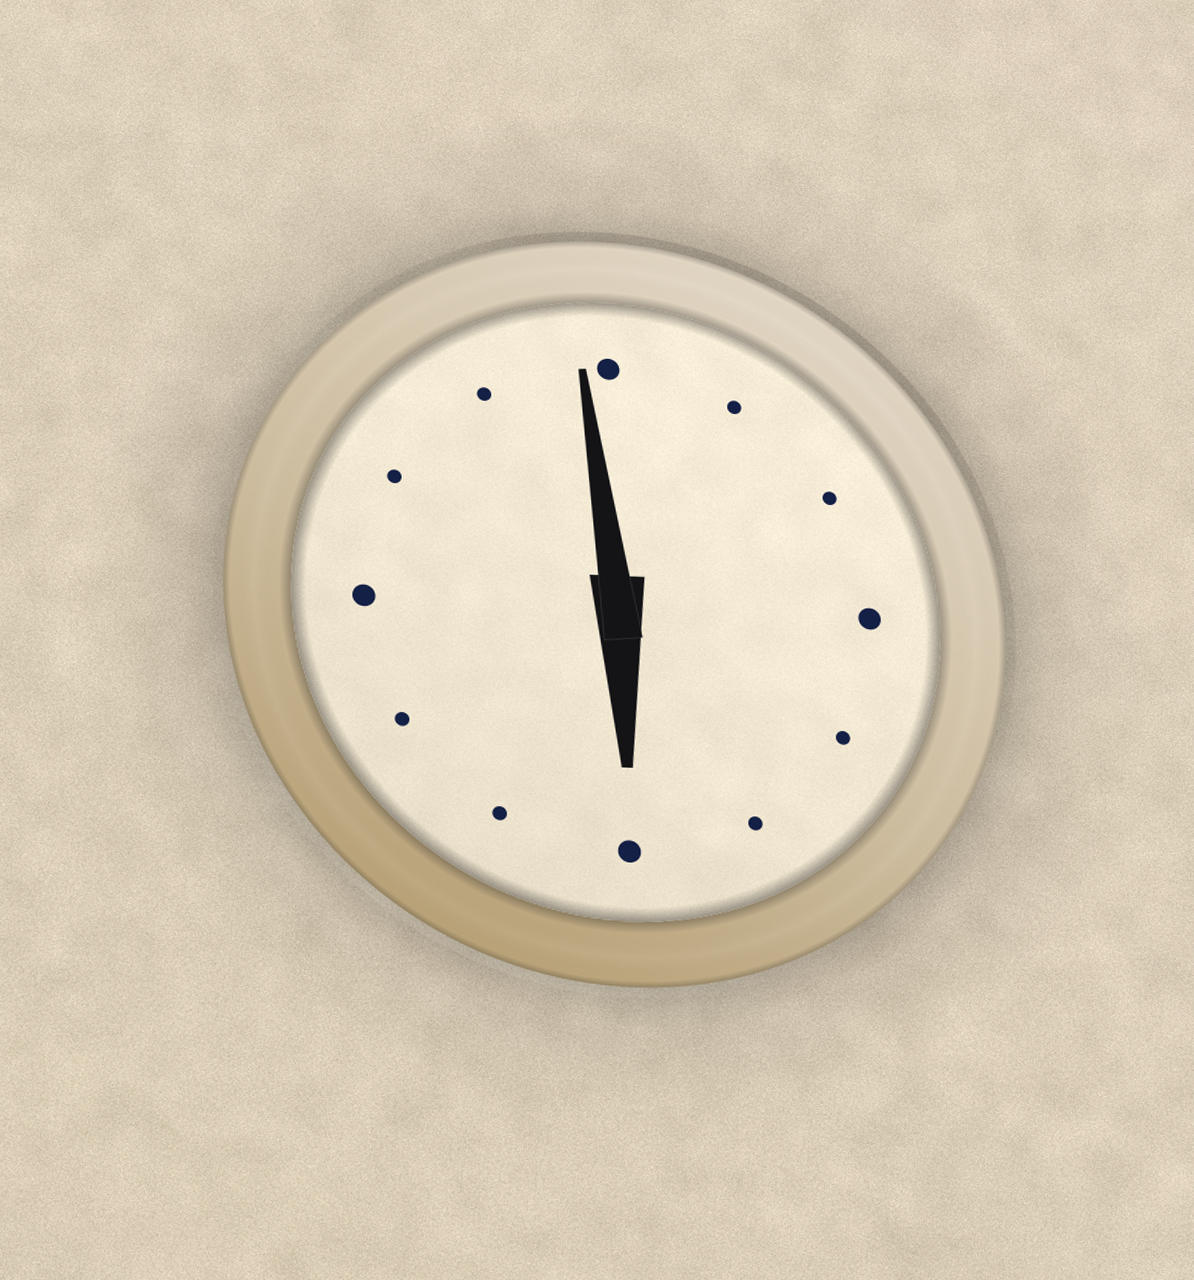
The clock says 5:59
